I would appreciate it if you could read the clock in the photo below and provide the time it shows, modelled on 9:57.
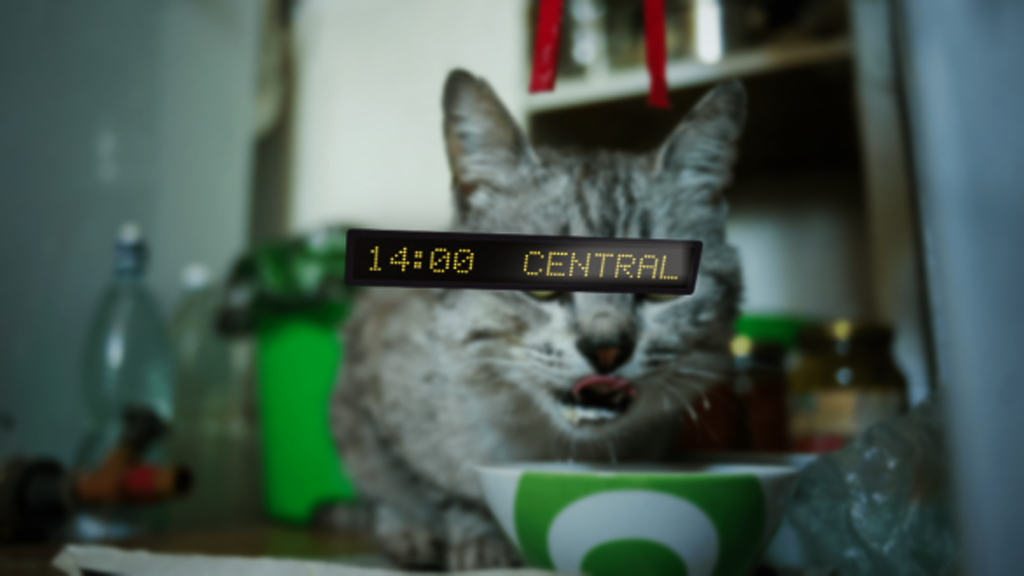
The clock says 14:00
